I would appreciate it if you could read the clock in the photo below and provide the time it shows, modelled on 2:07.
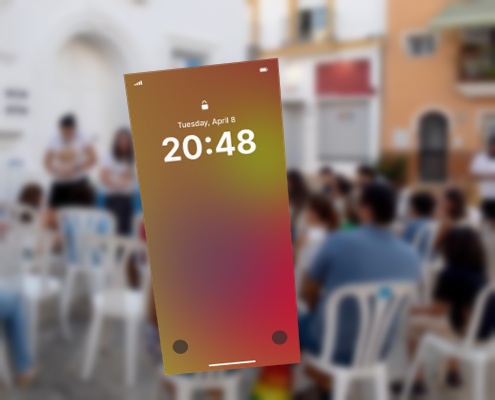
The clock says 20:48
